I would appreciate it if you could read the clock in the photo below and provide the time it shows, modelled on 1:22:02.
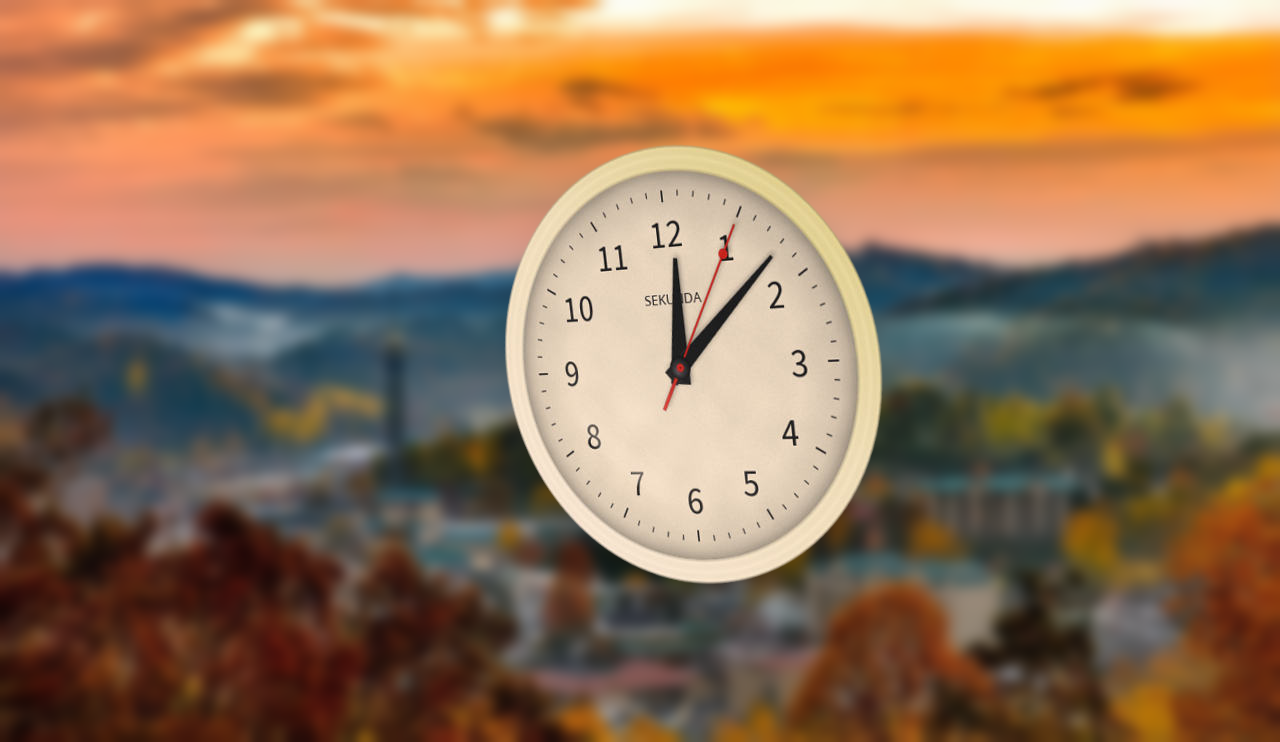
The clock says 12:08:05
